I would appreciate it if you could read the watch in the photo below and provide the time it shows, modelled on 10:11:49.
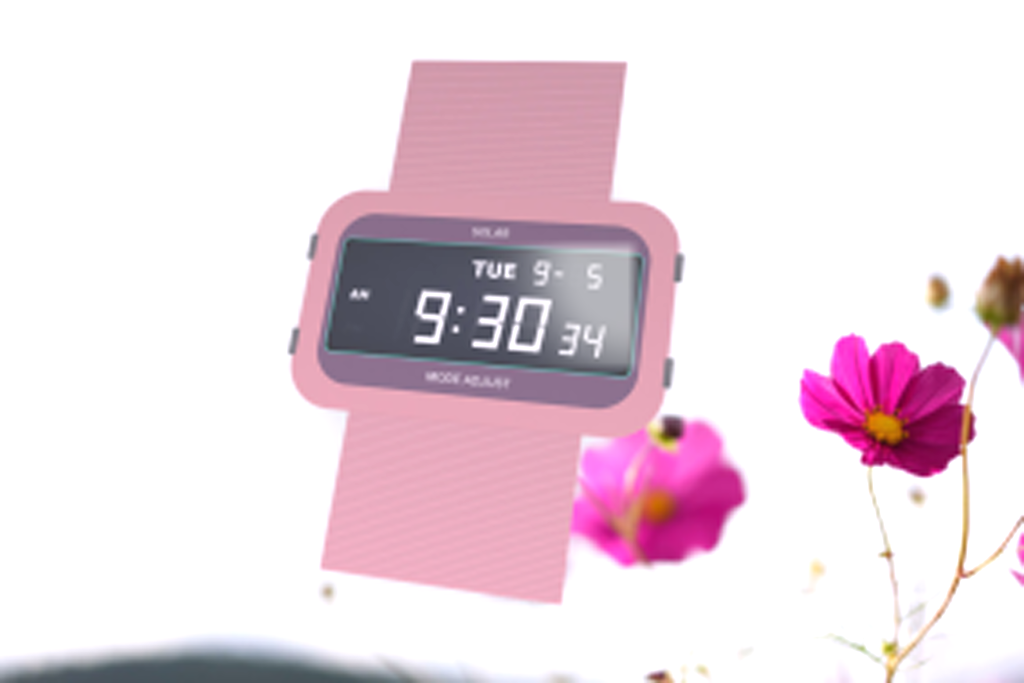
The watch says 9:30:34
